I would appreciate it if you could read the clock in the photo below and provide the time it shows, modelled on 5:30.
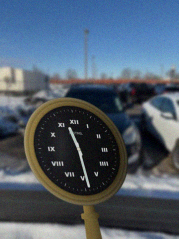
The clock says 11:29
